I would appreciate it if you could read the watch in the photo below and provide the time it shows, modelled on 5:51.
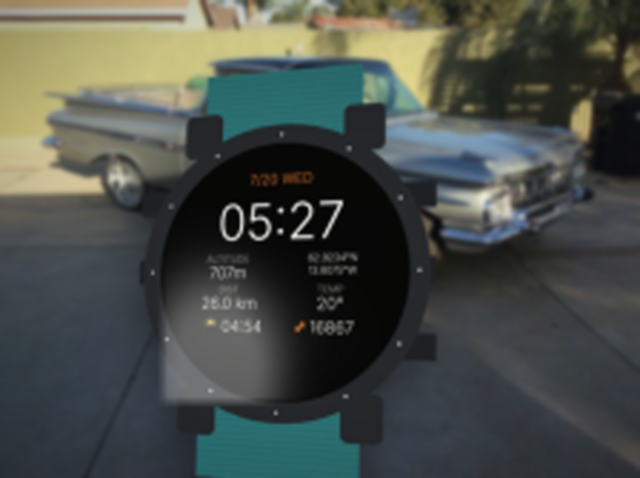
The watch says 5:27
